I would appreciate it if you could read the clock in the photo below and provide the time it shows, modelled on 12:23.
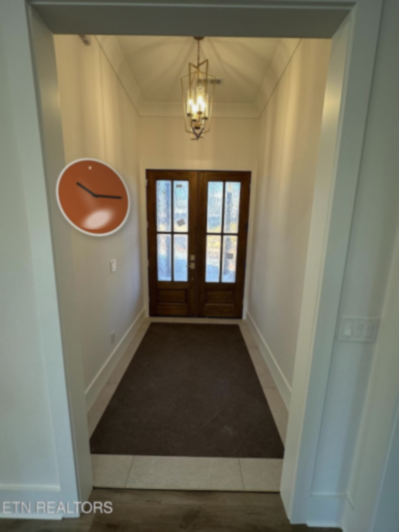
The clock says 10:16
